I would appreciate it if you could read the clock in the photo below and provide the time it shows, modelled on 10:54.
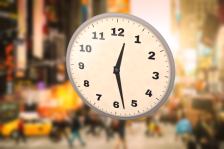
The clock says 12:28
